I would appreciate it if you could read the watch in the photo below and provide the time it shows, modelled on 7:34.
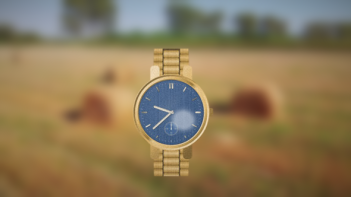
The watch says 9:38
